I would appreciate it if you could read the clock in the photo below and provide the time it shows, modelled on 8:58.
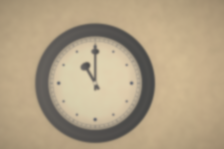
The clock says 11:00
